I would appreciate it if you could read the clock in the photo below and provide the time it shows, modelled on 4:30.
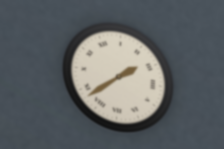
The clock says 2:43
